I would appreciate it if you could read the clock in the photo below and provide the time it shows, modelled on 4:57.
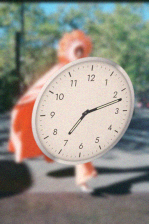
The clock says 7:12
